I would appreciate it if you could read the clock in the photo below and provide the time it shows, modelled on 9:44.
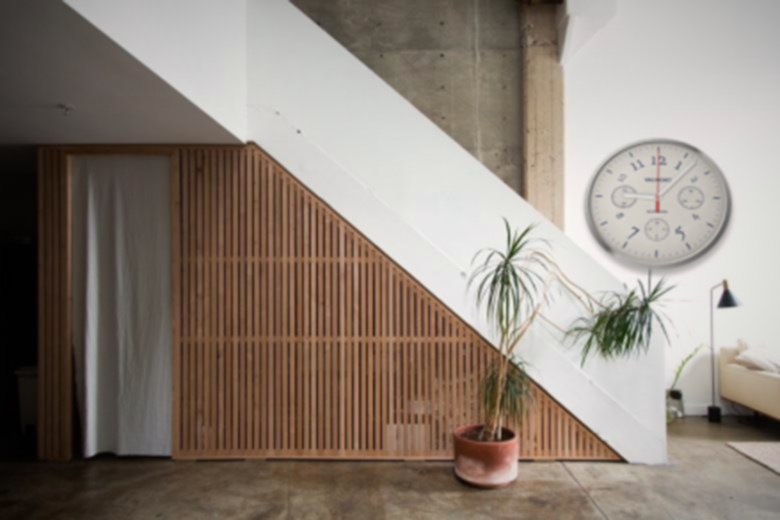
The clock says 9:07
